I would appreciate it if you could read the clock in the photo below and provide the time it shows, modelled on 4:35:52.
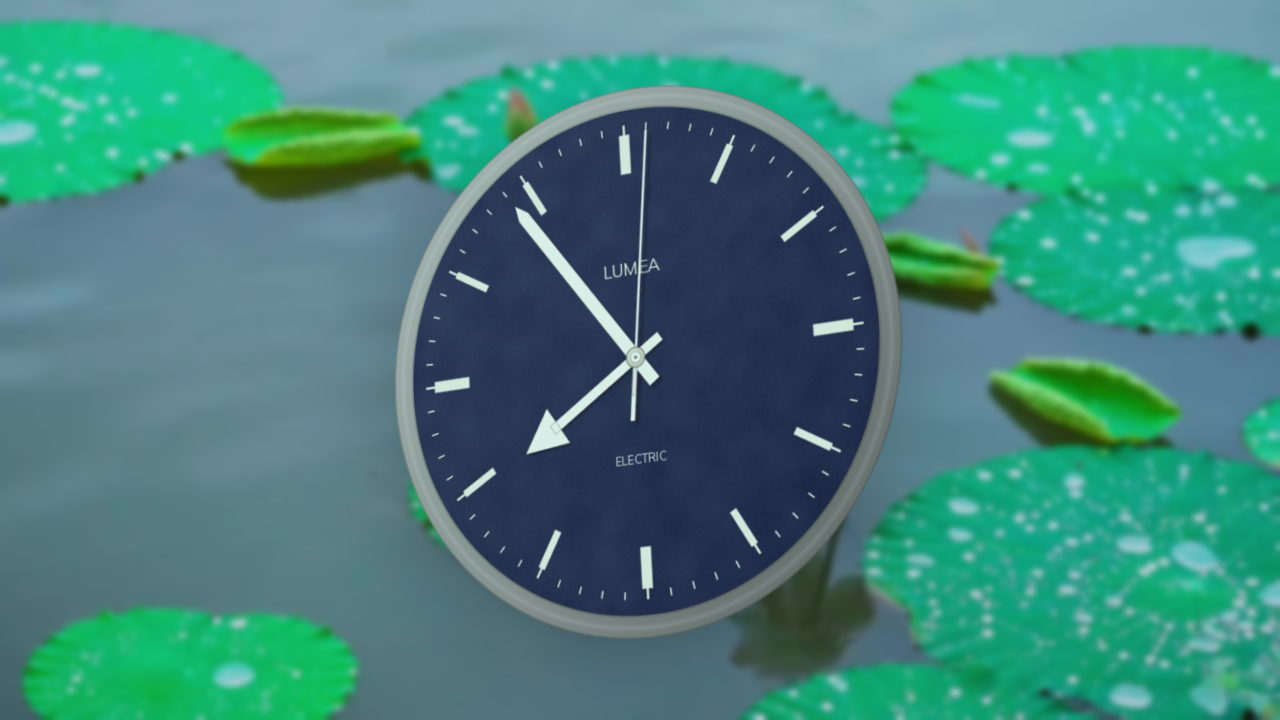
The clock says 7:54:01
